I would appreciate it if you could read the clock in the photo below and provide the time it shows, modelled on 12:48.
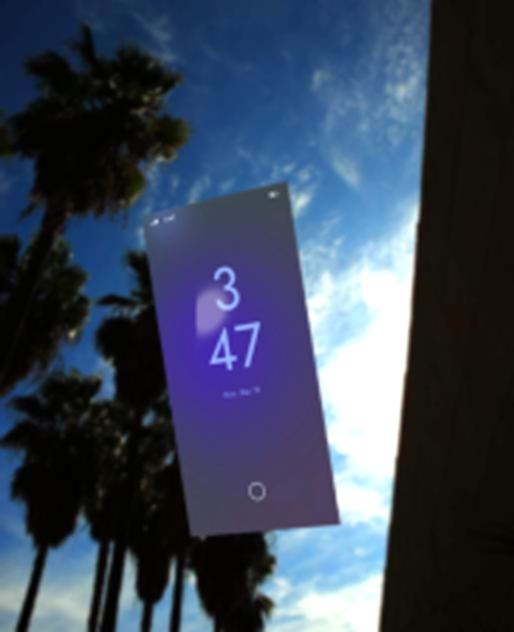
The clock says 3:47
